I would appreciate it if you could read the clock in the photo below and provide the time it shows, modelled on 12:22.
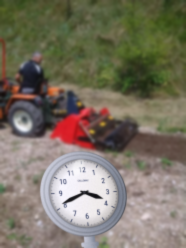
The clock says 3:41
